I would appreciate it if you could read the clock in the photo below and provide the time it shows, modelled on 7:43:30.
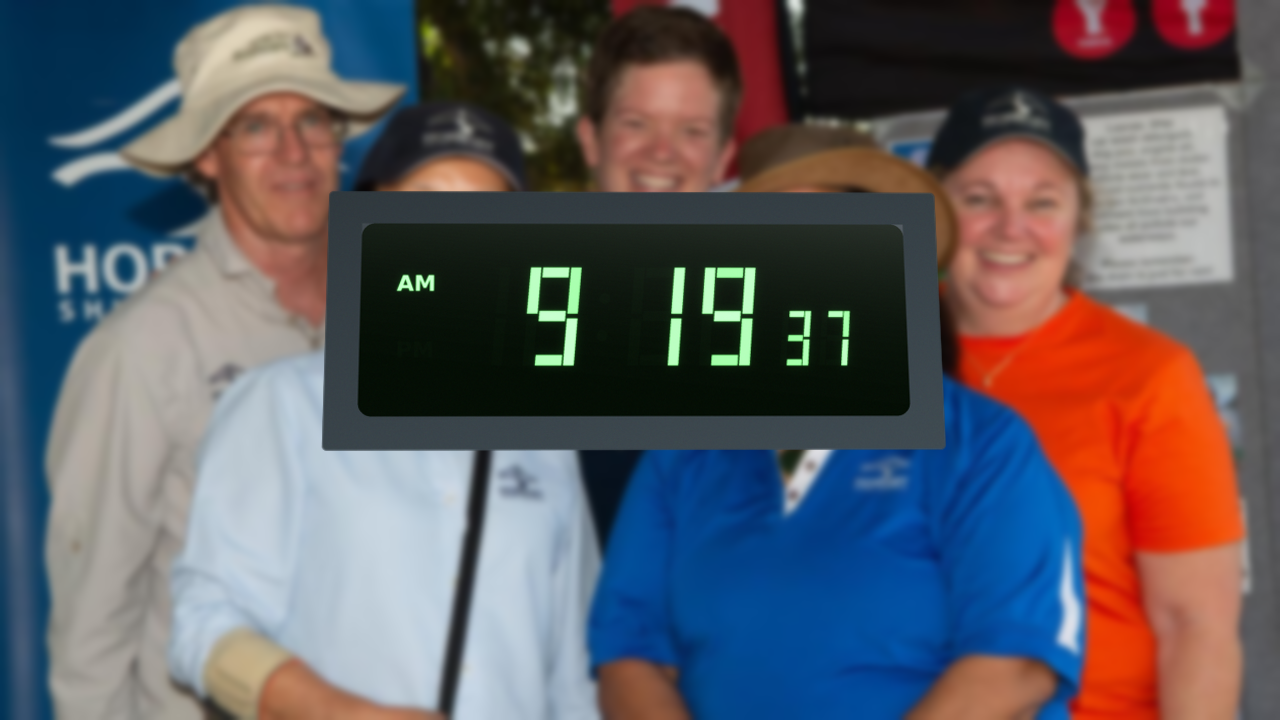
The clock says 9:19:37
